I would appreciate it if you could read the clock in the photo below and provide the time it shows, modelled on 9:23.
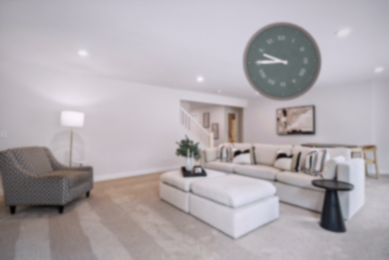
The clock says 9:45
